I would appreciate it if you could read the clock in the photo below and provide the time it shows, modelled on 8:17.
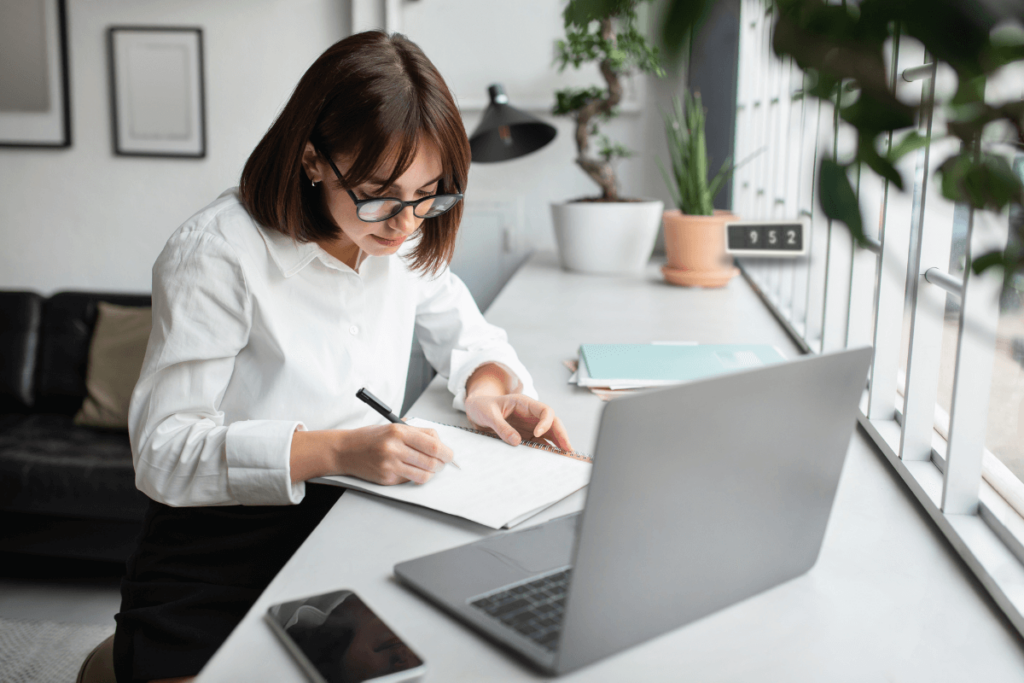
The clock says 9:52
